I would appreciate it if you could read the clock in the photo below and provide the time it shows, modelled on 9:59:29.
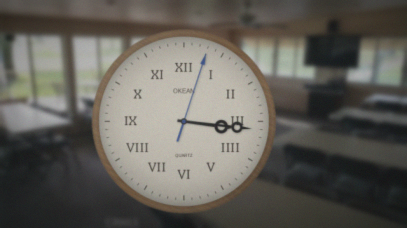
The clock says 3:16:03
